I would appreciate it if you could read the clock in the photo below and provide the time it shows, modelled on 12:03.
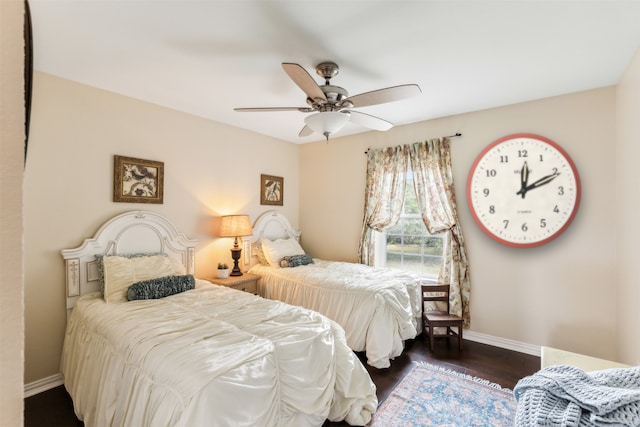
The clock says 12:11
